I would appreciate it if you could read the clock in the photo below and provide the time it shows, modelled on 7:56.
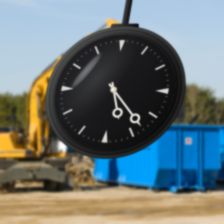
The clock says 5:23
